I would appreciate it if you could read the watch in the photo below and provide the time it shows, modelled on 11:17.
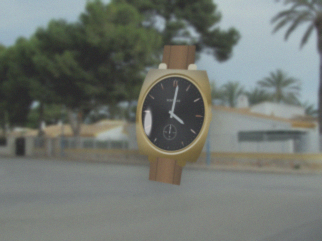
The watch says 4:01
